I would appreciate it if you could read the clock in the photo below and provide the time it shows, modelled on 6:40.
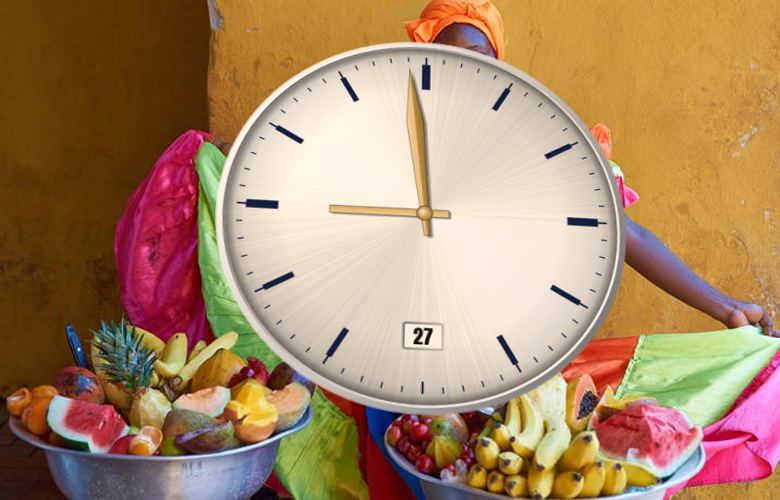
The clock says 8:59
